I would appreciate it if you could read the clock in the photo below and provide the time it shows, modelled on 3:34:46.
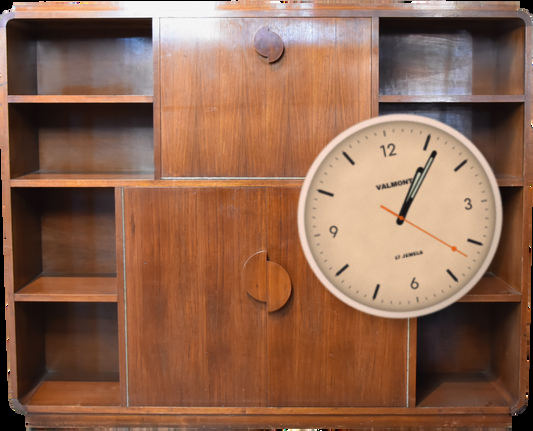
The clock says 1:06:22
